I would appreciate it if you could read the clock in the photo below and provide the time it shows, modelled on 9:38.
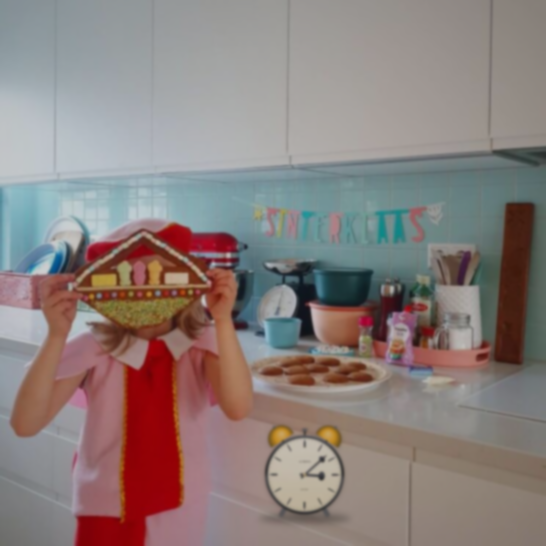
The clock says 3:08
